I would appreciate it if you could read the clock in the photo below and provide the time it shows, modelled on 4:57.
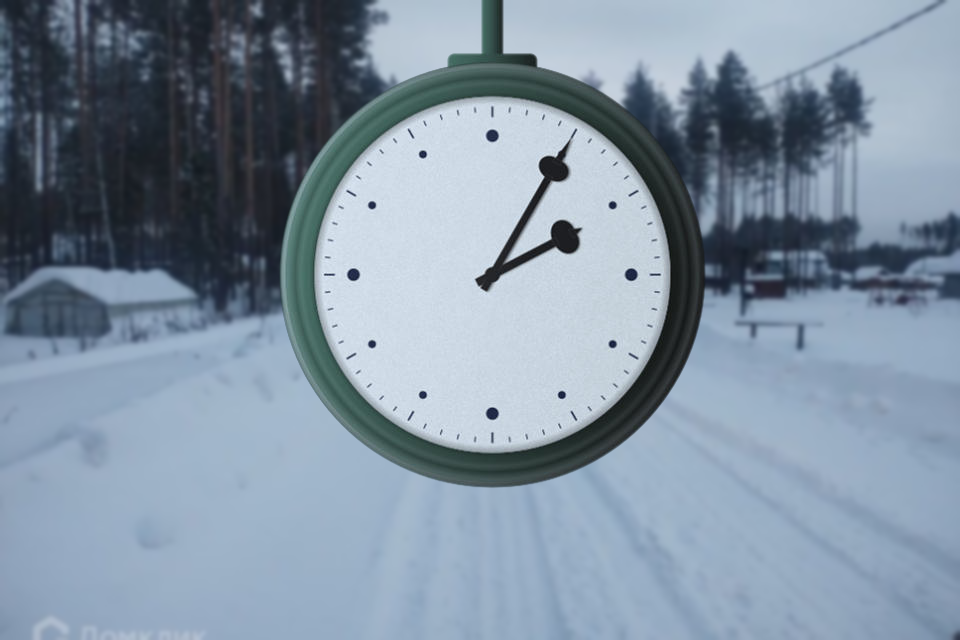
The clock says 2:05
